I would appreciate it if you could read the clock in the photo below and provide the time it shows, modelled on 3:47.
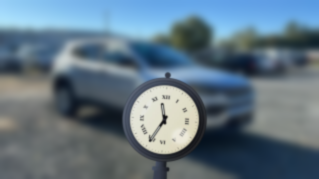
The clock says 11:35
